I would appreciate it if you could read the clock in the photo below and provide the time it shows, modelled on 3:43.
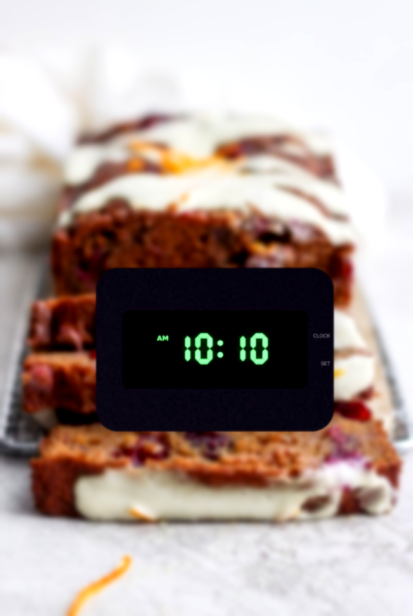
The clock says 10:10
